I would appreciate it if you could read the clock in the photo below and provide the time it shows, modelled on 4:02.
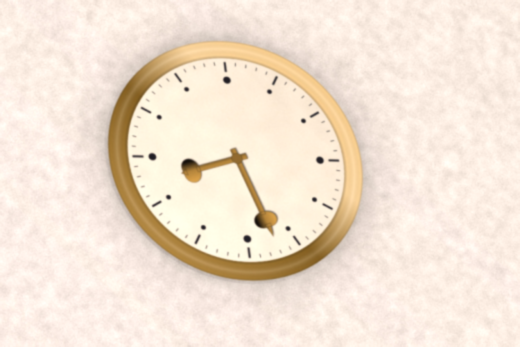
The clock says 8:27
